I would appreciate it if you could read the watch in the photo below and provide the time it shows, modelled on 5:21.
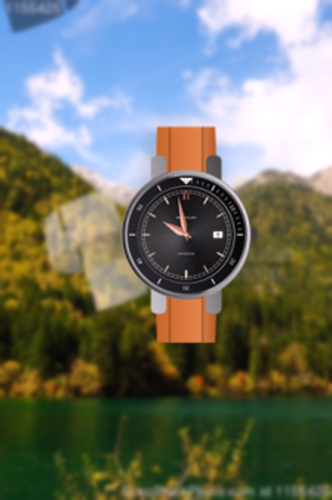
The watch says 9:58
